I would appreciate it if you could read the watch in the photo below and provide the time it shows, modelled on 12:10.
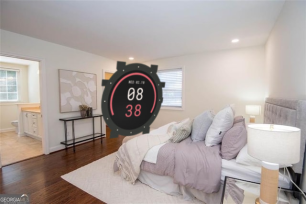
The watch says 8:38
